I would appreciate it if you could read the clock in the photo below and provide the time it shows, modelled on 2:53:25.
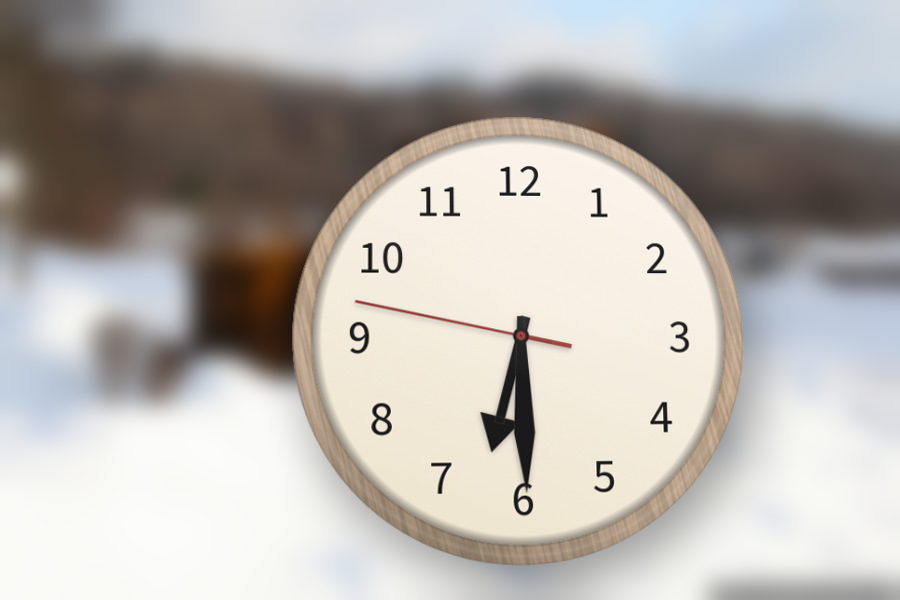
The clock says 6:29:47
